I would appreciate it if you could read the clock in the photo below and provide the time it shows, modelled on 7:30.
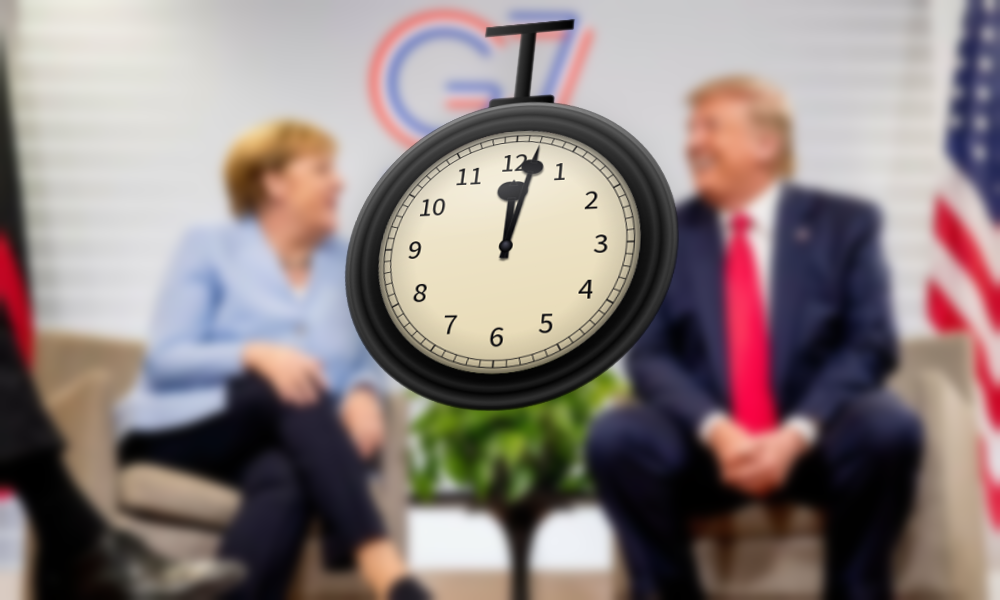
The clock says 12:02
